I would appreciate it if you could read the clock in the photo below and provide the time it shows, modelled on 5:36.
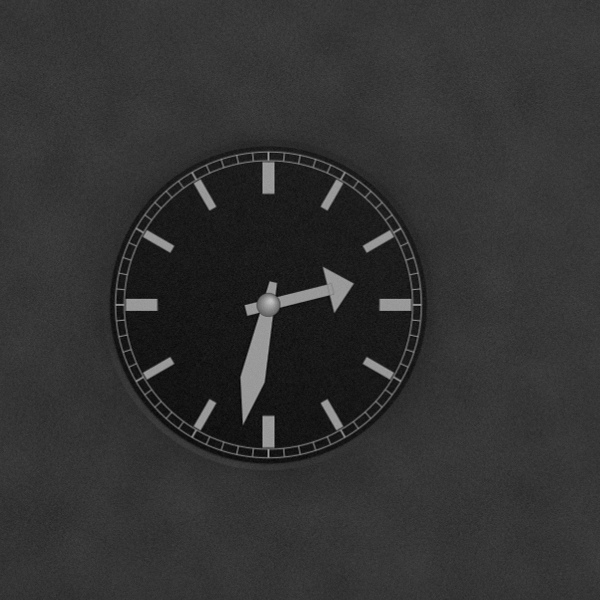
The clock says 2:32
